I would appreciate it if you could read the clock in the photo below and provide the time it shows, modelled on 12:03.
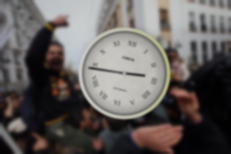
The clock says 2:44
